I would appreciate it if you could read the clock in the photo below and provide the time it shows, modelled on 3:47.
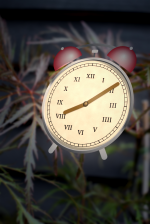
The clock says 8:09
